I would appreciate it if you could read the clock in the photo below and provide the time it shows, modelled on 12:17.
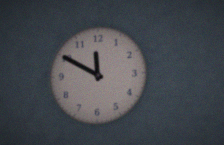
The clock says 11:50
